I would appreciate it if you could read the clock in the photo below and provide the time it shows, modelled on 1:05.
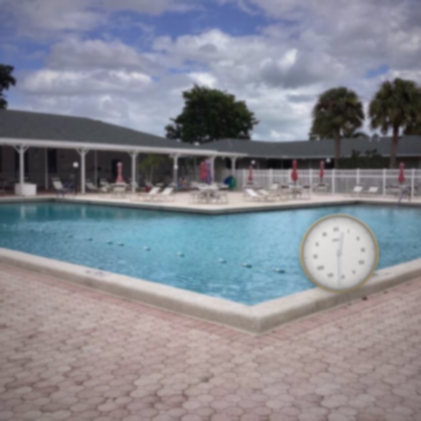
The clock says 12:31
